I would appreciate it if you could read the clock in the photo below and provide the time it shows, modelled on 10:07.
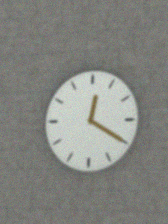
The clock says 12:20
